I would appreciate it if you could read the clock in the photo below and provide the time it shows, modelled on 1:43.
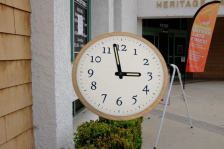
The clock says 2:58
